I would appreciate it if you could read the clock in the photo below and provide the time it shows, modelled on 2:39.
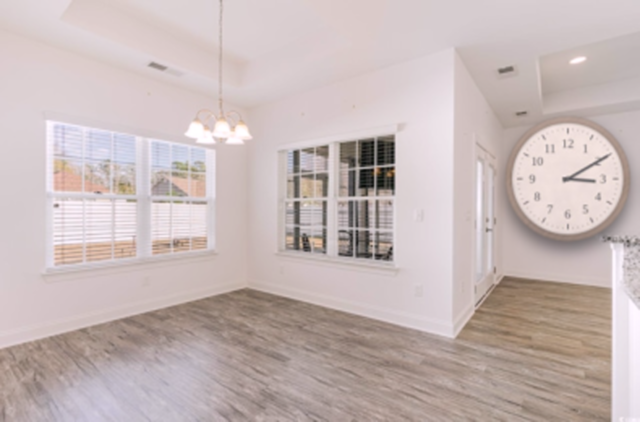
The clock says 3:10
